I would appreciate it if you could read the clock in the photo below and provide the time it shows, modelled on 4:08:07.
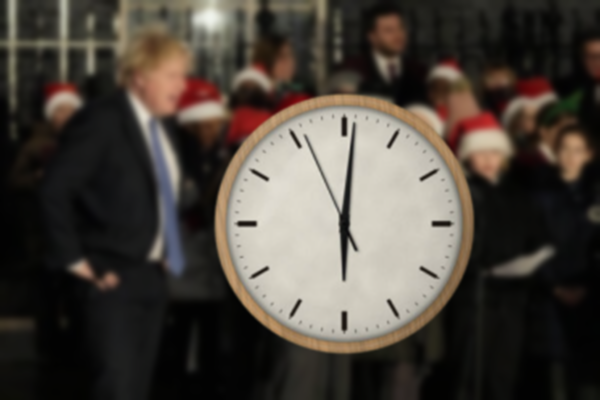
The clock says 6:00:56
